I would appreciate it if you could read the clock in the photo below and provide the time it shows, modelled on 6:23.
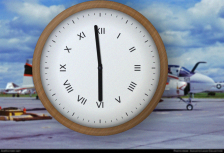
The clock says 5:59
